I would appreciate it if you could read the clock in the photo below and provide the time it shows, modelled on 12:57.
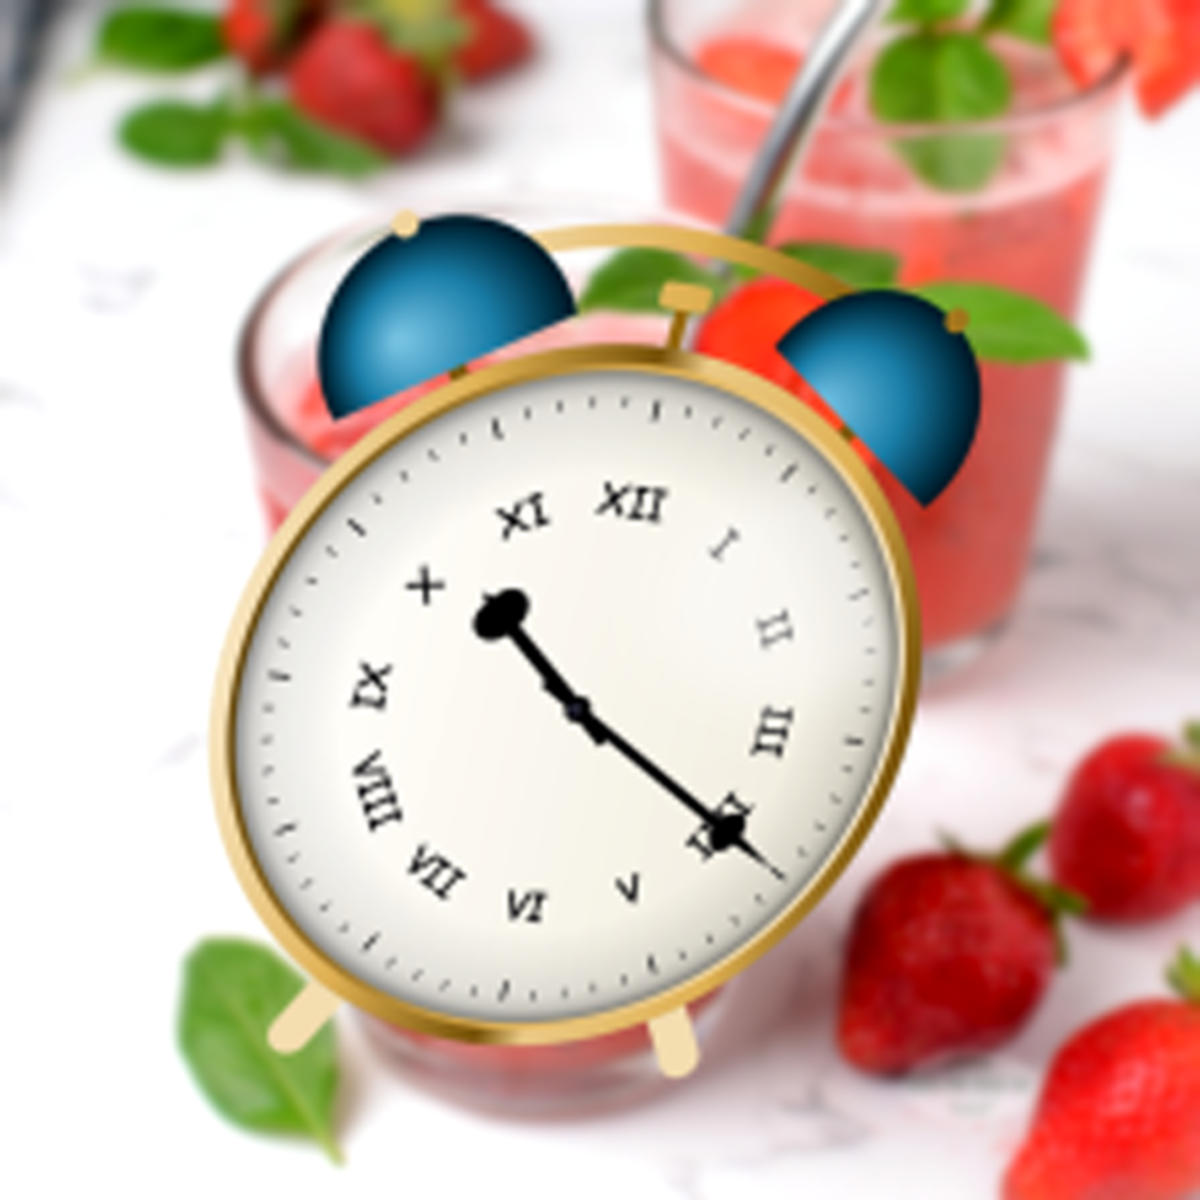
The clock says 10:20
